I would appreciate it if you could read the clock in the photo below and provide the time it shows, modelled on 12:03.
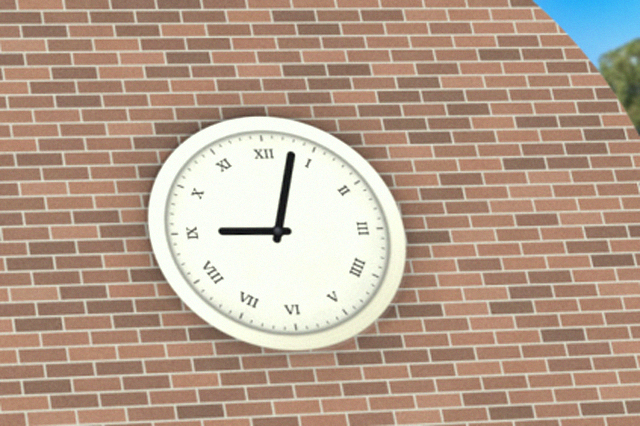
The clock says 9:03
